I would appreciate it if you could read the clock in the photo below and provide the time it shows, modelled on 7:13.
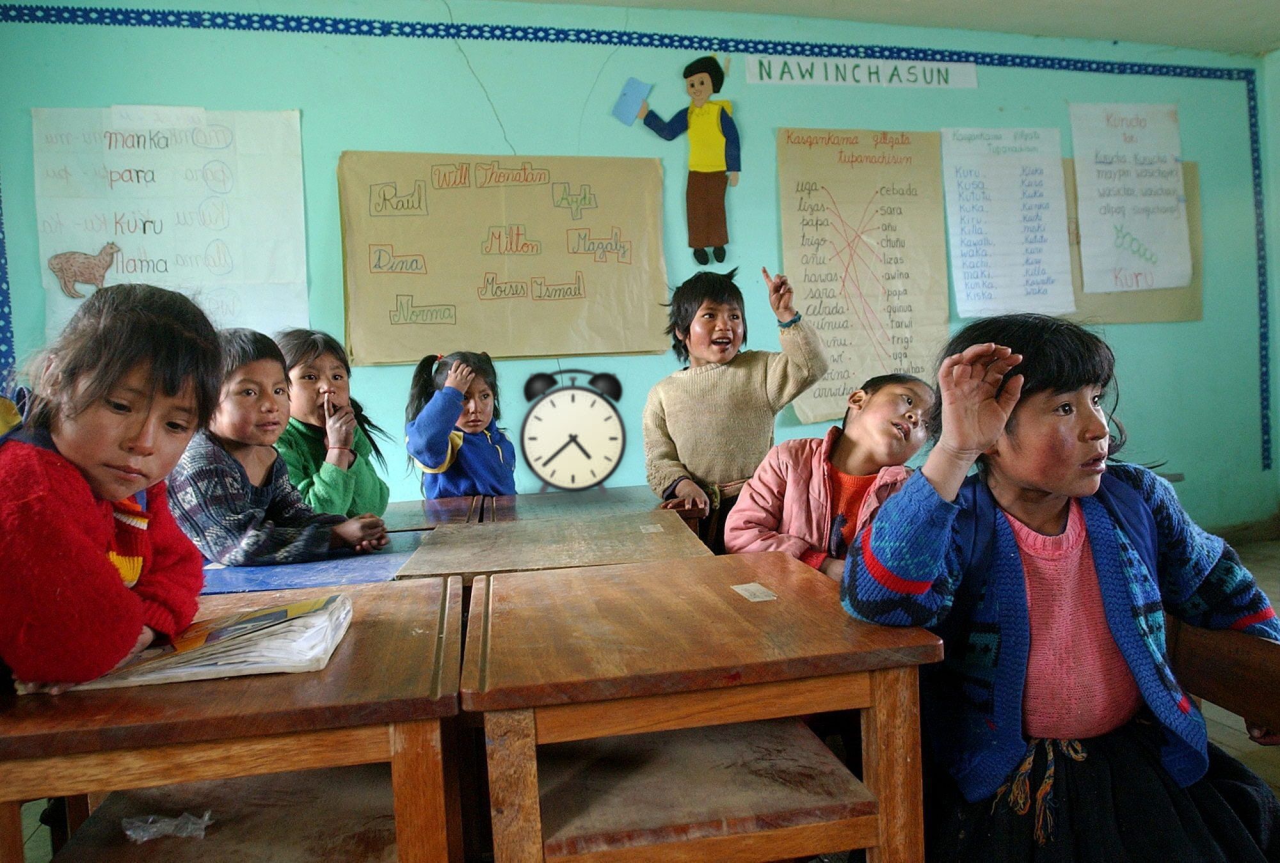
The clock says 4:38
